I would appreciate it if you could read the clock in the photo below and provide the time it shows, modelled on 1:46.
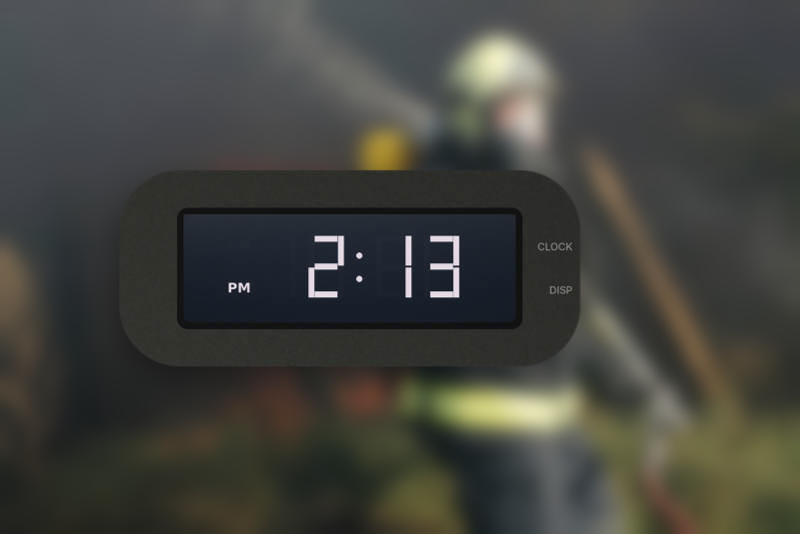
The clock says 2:13
